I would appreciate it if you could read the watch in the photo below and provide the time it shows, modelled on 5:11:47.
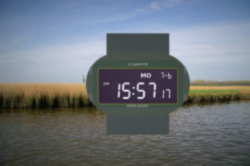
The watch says 15:57:17
